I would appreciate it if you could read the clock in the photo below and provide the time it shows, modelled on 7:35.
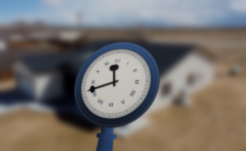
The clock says 11:42
